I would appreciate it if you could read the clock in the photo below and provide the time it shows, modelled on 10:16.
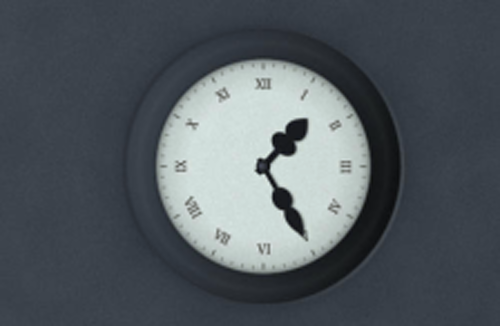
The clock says 1:25
